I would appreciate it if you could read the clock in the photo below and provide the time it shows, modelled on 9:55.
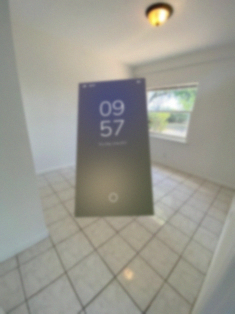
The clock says 9:57
